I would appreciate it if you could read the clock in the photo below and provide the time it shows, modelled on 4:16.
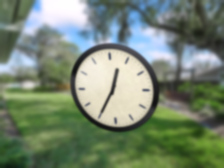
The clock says 12:35
